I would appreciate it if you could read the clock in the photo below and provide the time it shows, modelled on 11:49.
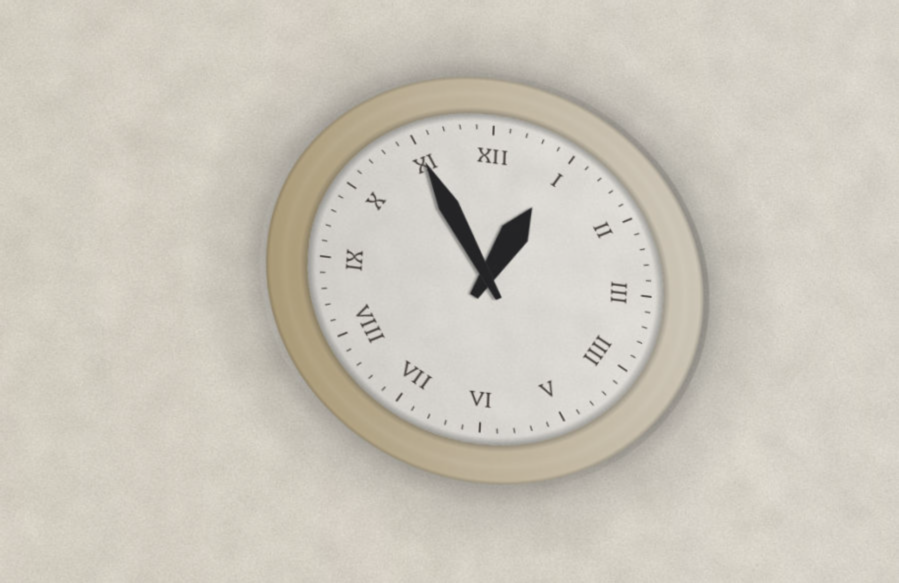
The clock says 12:55
